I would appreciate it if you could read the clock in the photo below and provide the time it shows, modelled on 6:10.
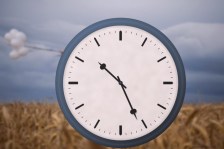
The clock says 10:26
